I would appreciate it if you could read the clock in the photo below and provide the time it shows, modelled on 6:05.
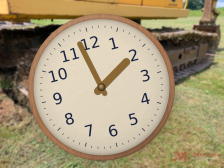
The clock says 1:58
